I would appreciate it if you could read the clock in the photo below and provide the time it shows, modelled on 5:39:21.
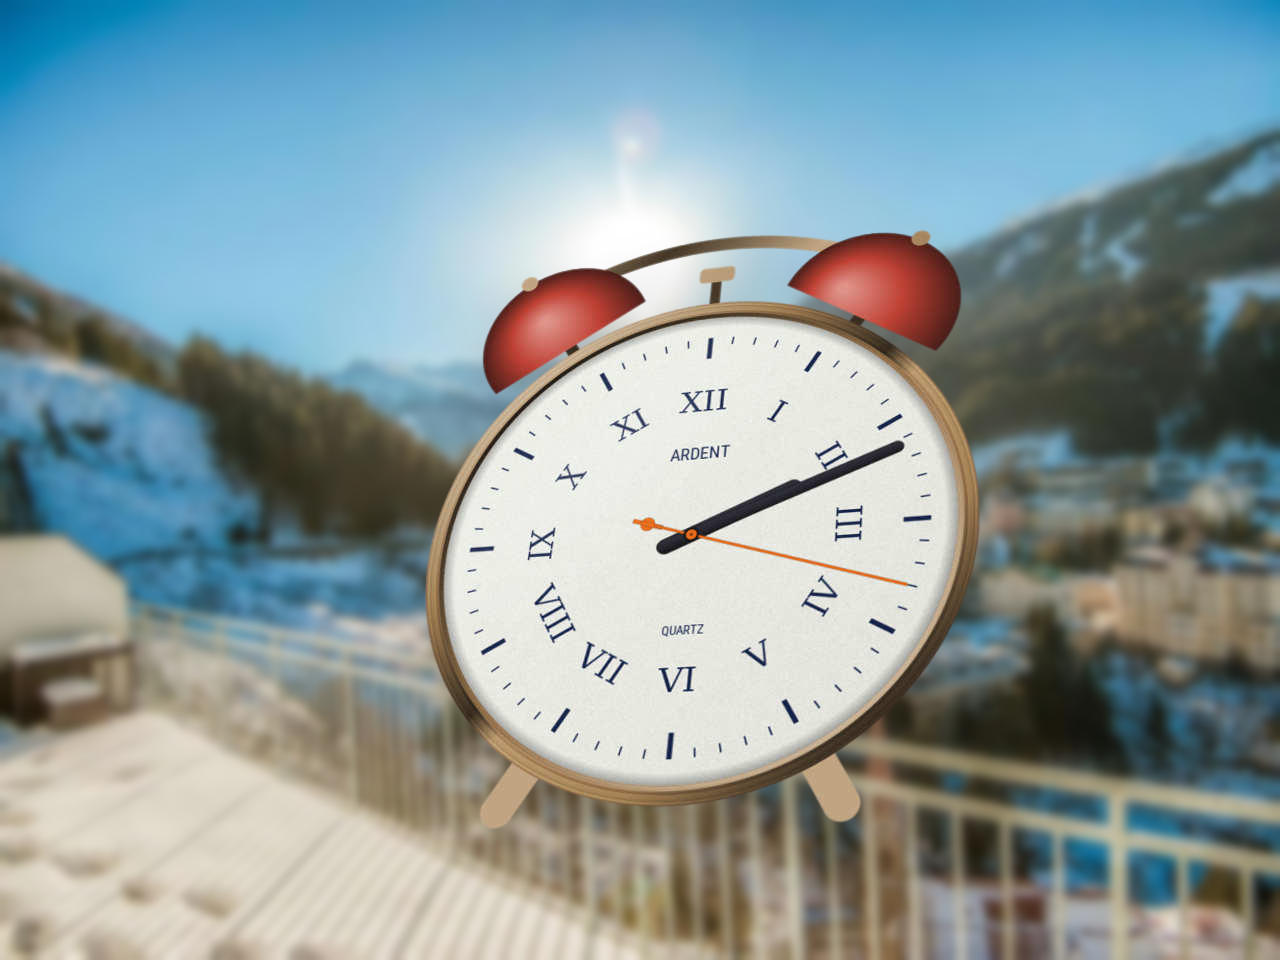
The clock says 2:11:18
